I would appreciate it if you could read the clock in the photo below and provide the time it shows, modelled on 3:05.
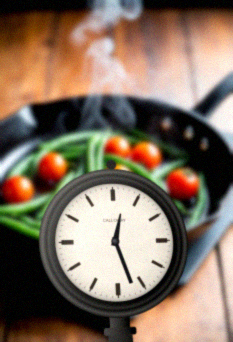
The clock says 12:27
